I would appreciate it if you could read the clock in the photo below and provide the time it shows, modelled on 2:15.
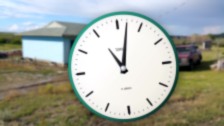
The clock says 11:02
